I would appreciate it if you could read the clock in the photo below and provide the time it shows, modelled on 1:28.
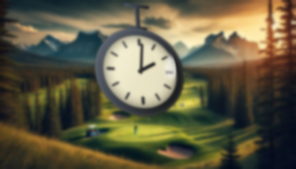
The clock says 2:01
